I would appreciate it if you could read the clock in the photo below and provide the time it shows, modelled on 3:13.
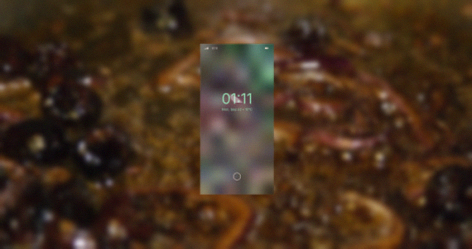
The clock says 1:11
